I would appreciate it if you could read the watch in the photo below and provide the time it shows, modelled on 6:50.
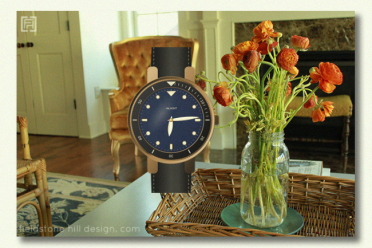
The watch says 6:14
